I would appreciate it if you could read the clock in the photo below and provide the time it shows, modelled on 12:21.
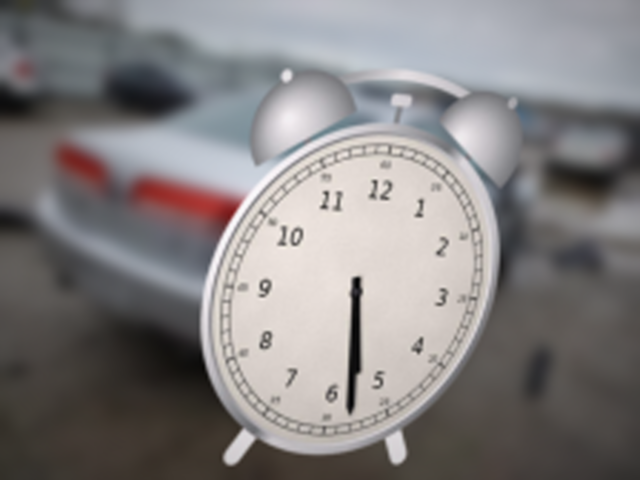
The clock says 5:28
